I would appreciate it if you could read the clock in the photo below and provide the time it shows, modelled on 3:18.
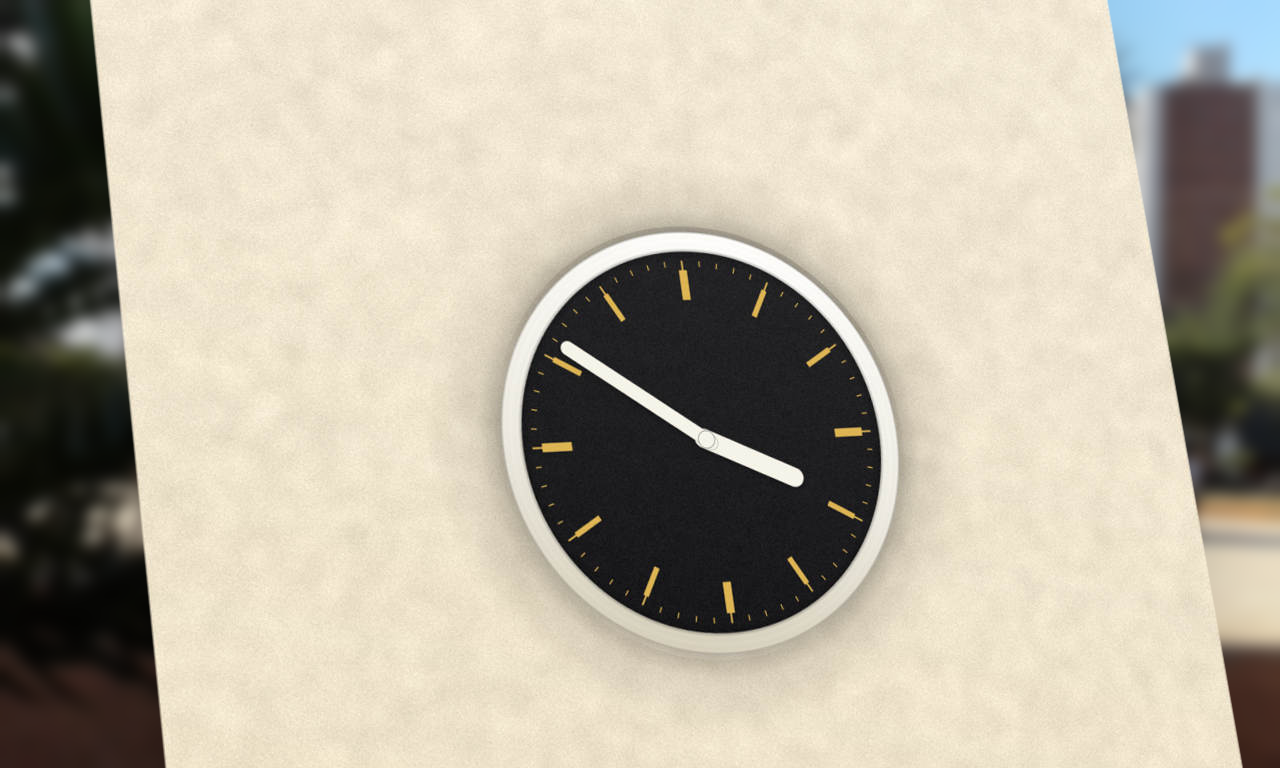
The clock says 3:51
